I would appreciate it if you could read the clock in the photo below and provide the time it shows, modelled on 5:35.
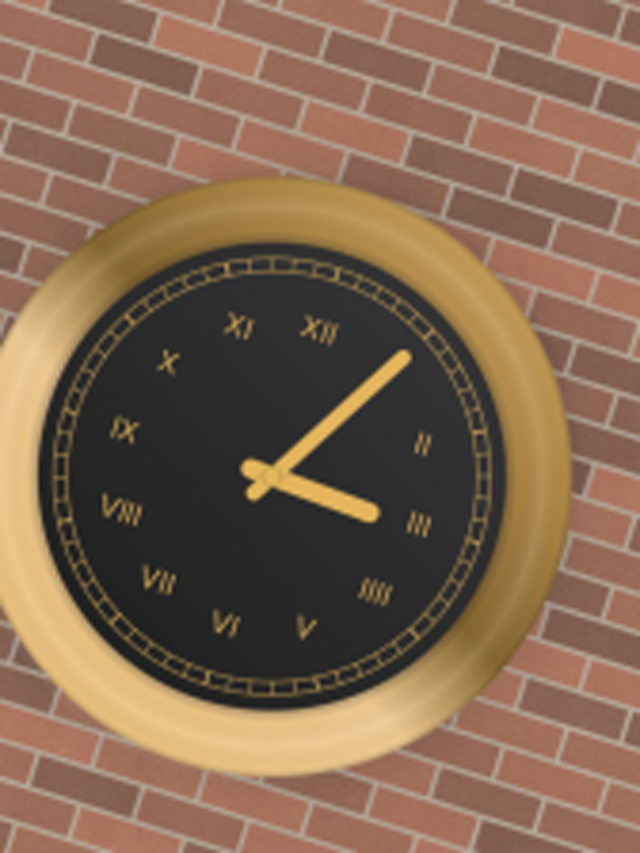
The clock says 3:05
